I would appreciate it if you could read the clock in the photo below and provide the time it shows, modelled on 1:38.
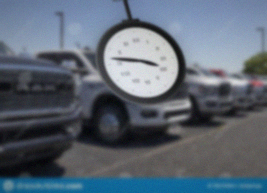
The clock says 3:47
